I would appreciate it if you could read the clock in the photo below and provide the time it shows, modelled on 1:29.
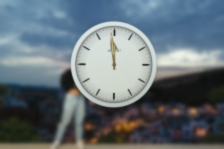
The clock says 11:59
